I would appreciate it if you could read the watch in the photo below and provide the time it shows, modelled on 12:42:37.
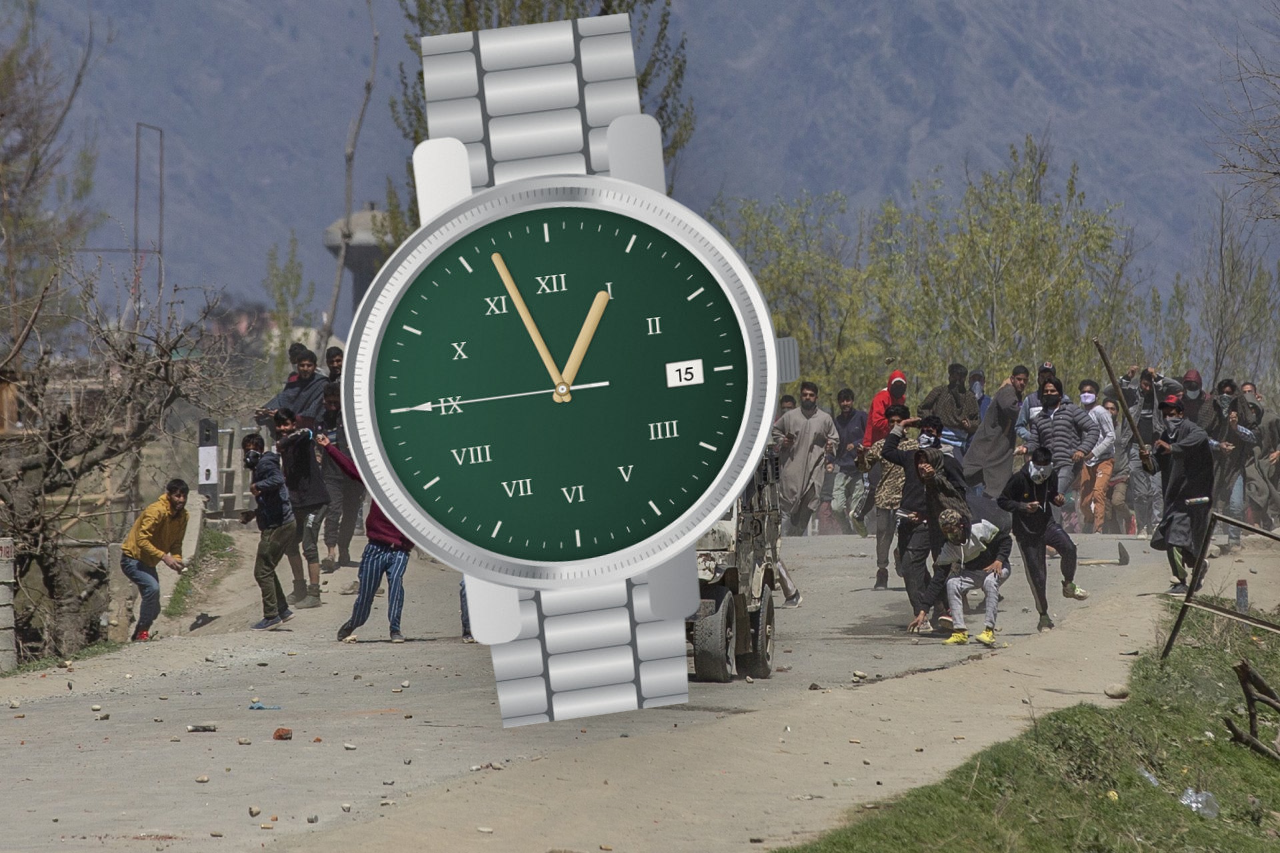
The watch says 12:56:45
